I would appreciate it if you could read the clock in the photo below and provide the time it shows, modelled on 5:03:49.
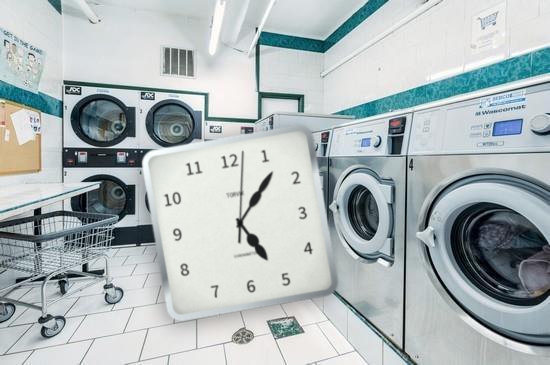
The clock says 5:07:02
